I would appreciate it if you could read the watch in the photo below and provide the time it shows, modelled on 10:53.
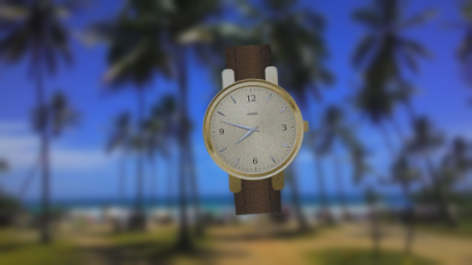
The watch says 7:48
